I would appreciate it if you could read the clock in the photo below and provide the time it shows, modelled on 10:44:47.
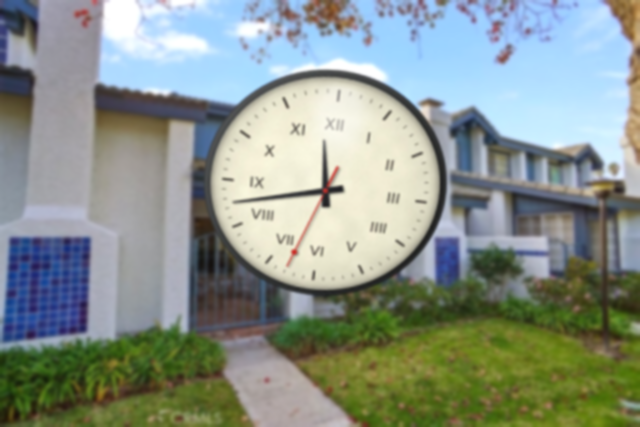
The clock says 11:42:33
